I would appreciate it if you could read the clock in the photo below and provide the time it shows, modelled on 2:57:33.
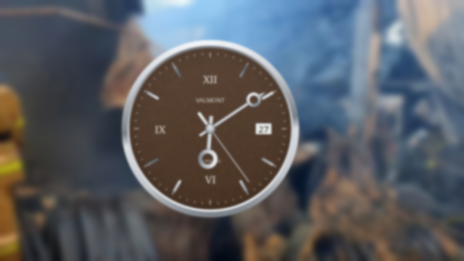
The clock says 6:09:24
